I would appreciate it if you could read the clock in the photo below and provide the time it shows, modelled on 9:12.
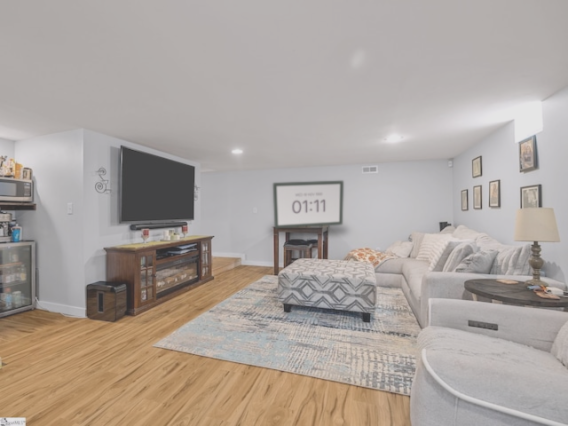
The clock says 1:11
